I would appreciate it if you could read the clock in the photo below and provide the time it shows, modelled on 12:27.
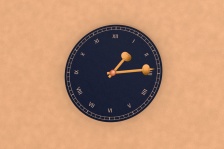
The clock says 1:14
